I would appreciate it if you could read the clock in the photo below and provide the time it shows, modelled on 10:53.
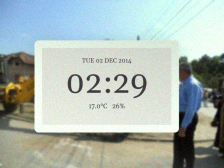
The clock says 2:29
